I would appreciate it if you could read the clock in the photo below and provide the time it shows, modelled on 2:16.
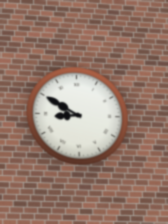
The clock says 8:50
